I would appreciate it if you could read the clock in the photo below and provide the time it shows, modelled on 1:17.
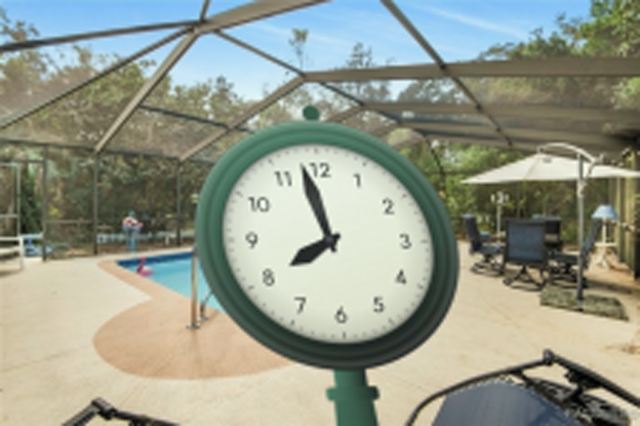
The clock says 7:58
